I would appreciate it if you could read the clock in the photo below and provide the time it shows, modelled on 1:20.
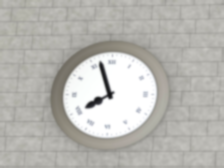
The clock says 7:57
